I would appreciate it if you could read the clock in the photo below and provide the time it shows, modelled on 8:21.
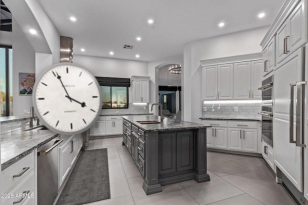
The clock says 3:56
